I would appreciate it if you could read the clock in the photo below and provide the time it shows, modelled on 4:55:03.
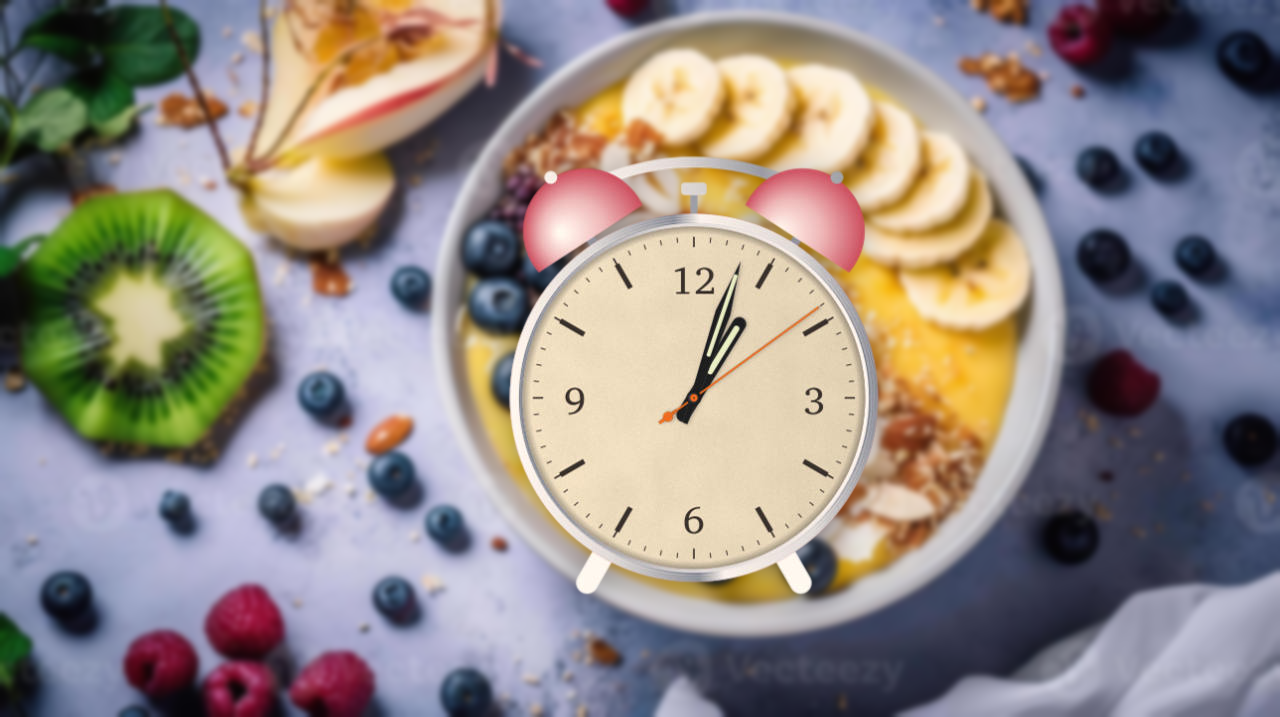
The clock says 1:03:09
